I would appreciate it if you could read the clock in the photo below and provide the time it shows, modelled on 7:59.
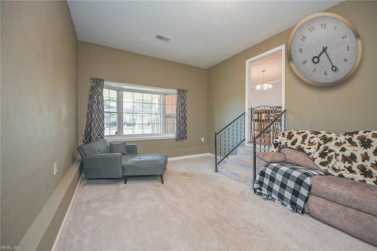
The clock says 7:26
